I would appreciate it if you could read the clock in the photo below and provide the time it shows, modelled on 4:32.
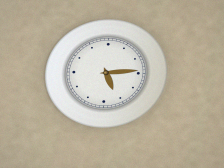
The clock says 5:14
